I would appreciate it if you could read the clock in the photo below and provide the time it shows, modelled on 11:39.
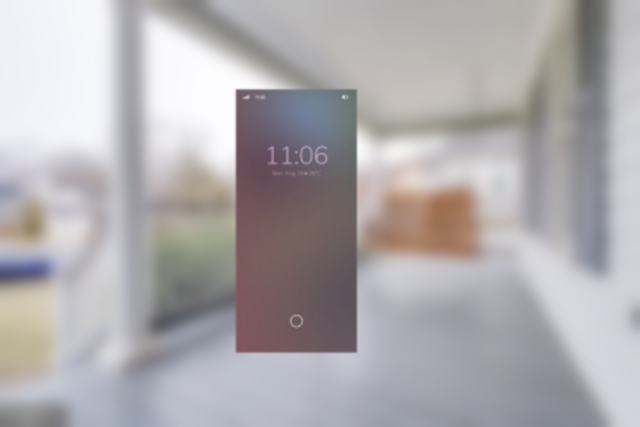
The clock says 11:06
